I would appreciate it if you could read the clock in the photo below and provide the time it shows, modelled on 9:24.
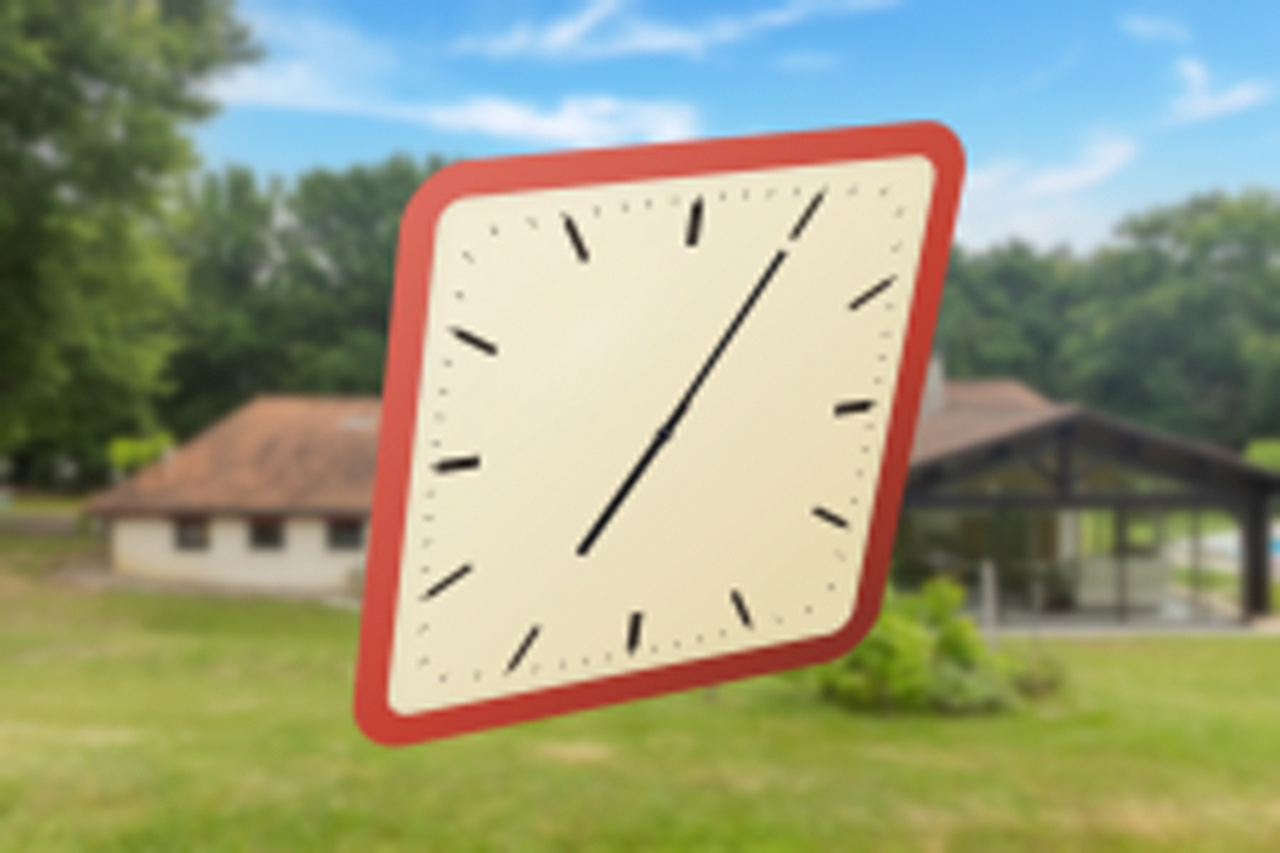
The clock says 7:05
